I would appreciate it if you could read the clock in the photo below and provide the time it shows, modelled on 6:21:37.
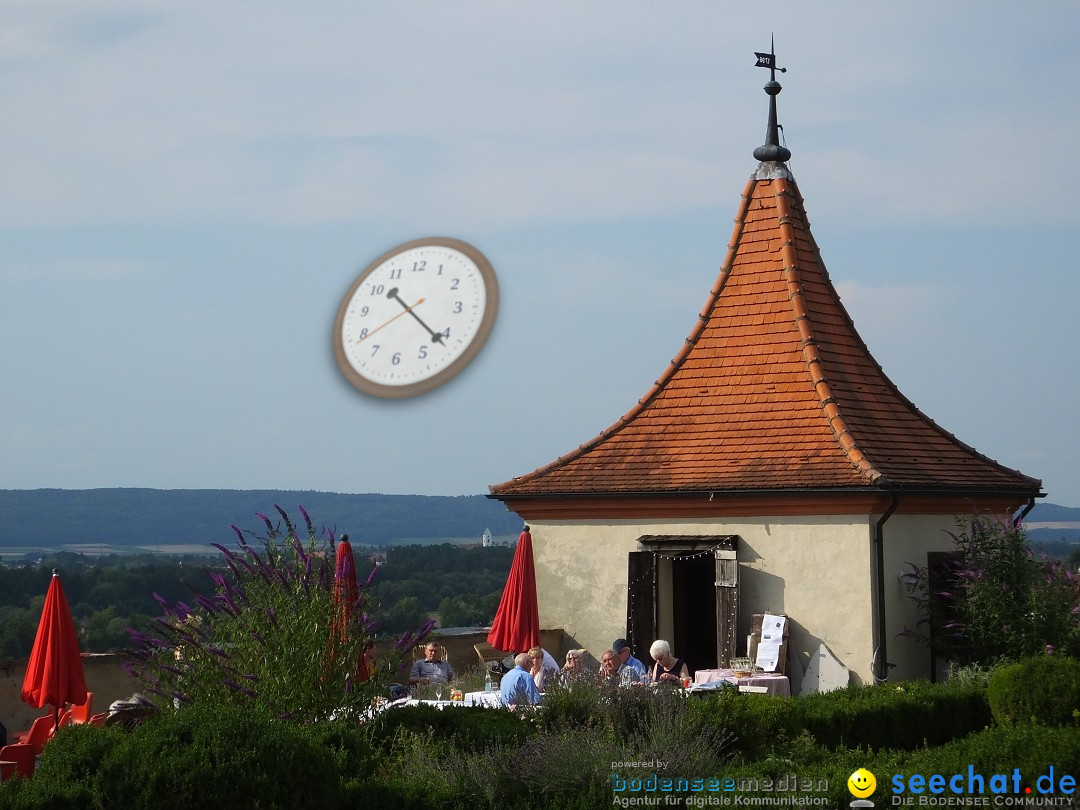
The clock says 10:21:39
